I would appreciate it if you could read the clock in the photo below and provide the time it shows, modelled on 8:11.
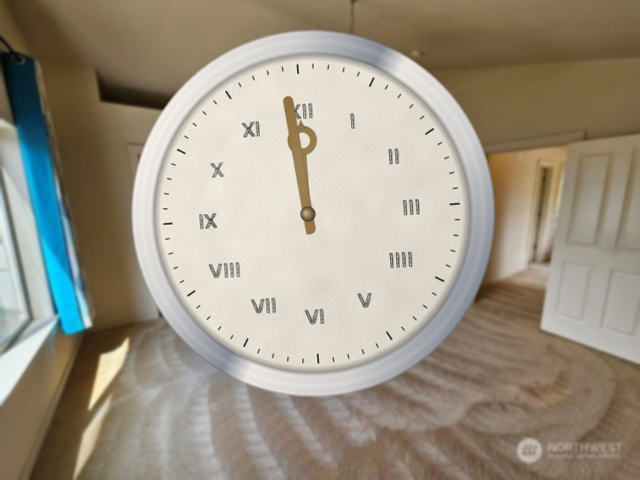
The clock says 11:59
